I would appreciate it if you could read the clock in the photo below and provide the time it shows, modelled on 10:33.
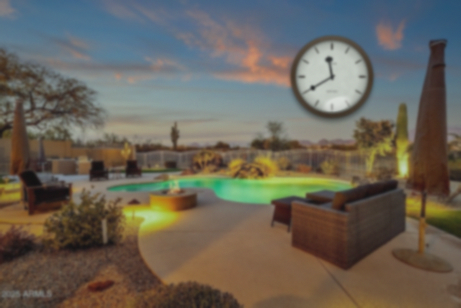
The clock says 11:40
